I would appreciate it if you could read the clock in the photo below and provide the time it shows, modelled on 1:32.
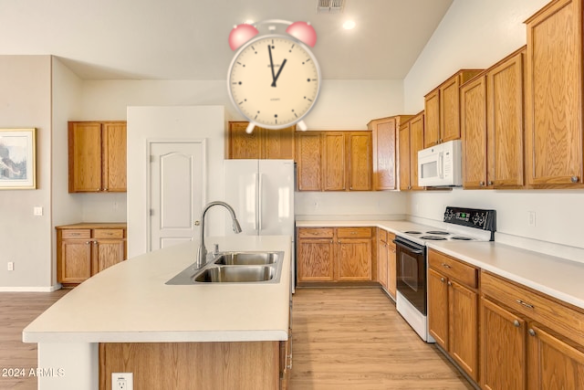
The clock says 12:59
